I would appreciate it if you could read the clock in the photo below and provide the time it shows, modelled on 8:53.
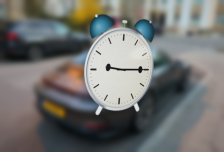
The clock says 9:15
